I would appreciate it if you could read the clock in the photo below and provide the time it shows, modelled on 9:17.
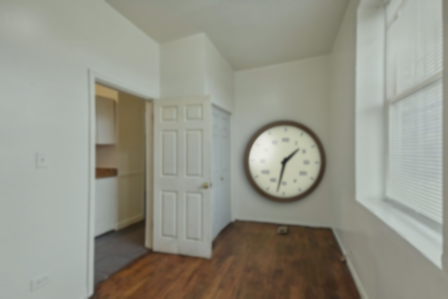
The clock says 1:32
